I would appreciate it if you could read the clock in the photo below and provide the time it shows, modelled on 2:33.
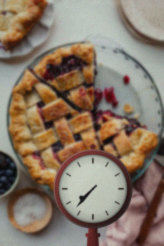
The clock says 7:37
